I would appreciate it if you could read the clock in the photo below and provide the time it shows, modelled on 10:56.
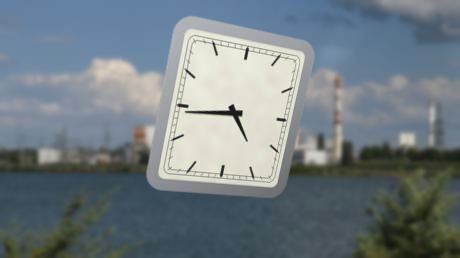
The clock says 4:44
